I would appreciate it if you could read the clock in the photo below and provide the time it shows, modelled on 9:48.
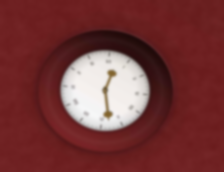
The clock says 12:28
